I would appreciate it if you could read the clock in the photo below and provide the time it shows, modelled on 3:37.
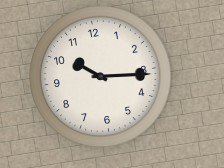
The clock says 10:16
